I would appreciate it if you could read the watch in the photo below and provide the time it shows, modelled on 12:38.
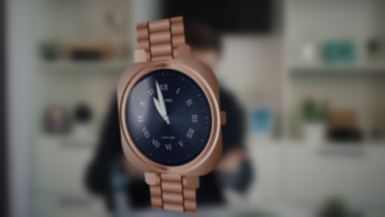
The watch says 10:58
